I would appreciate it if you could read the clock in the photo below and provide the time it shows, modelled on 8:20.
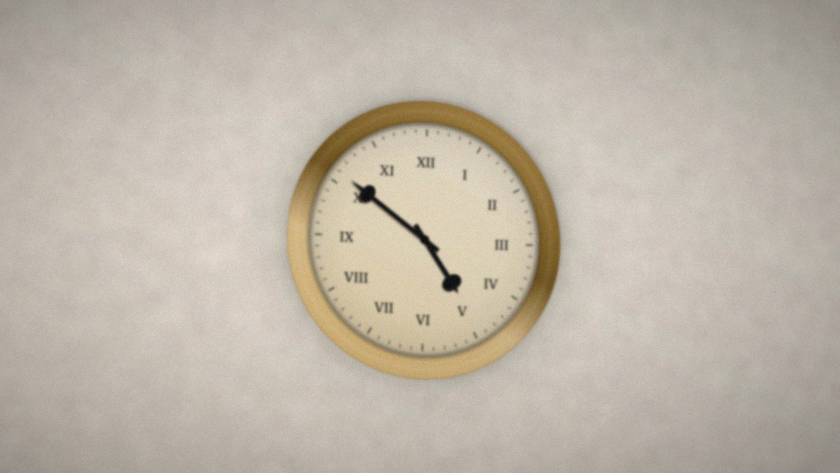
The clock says 4:51
